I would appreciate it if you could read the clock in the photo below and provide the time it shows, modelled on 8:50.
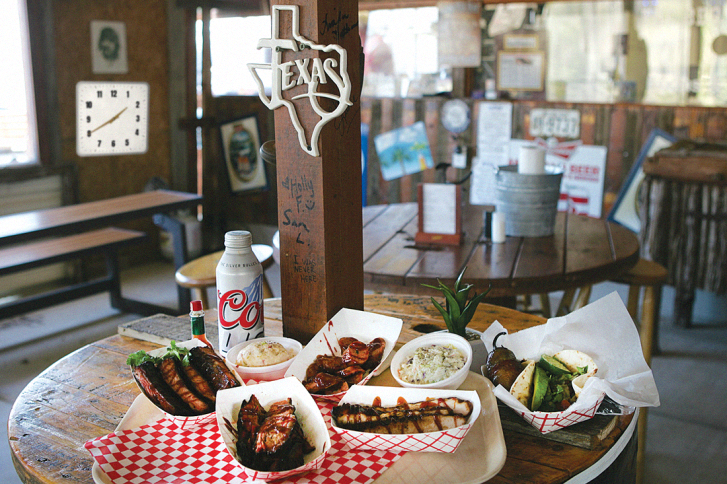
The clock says 1:40
